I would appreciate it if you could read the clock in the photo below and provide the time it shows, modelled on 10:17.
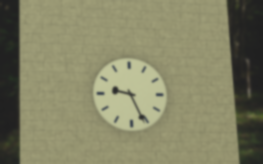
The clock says 9:26
